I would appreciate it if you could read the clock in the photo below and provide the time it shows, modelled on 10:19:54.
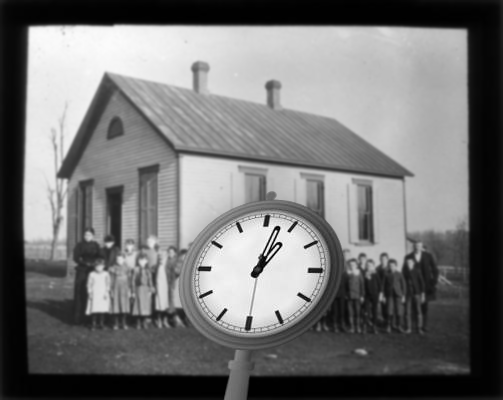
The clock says 1:02:30
